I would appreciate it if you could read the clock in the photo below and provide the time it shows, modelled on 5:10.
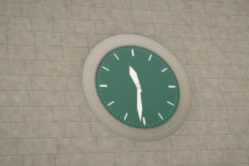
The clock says 11:31
